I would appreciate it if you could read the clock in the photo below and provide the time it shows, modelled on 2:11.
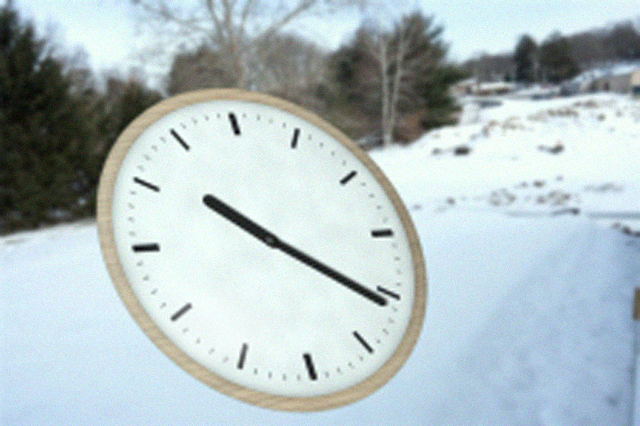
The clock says 10:21
